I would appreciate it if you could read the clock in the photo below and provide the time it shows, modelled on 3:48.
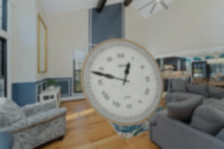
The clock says 12:48
